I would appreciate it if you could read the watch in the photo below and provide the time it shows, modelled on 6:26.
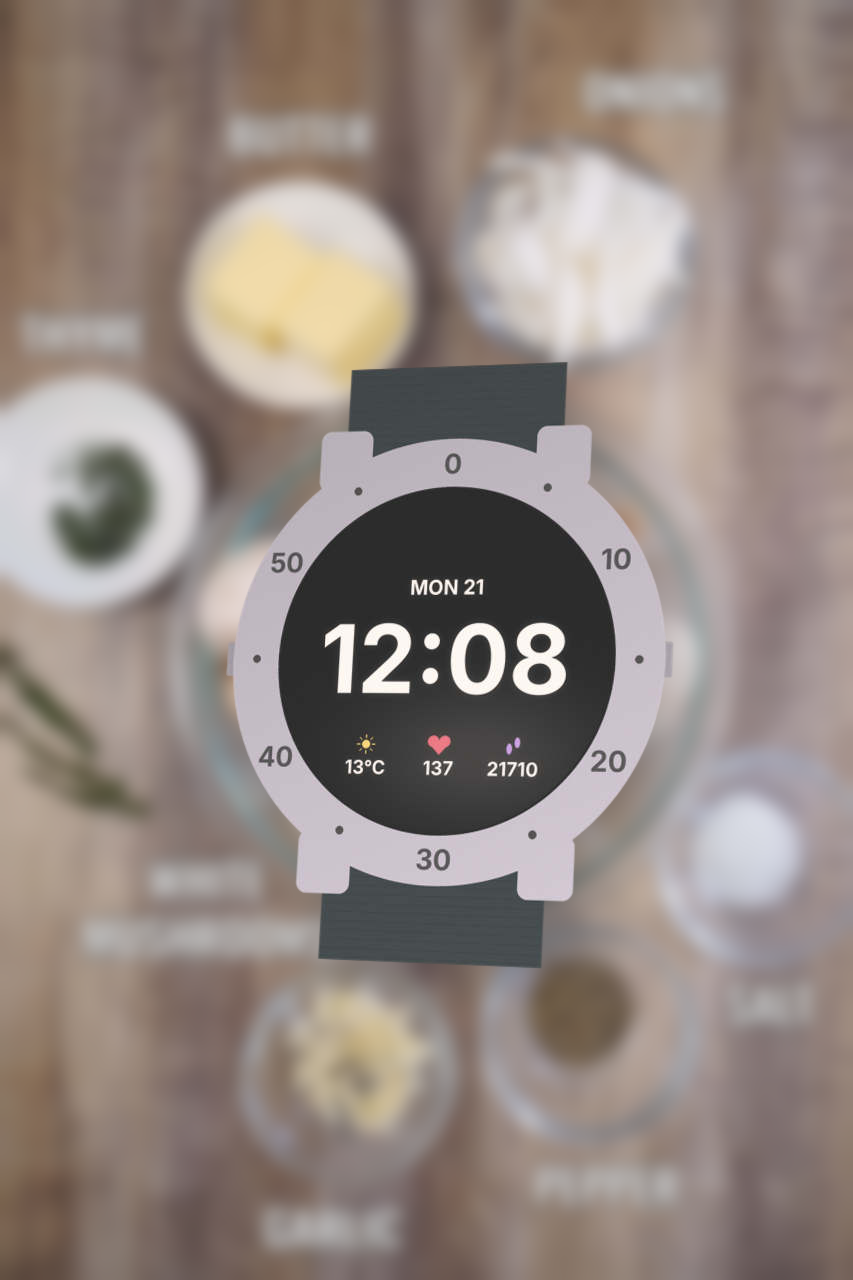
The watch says 12:08
